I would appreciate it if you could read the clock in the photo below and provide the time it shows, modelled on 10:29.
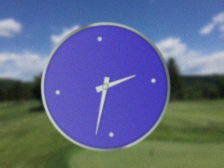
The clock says 2:33
